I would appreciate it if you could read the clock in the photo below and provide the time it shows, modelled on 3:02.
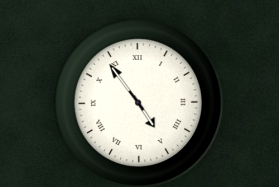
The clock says 4:54
